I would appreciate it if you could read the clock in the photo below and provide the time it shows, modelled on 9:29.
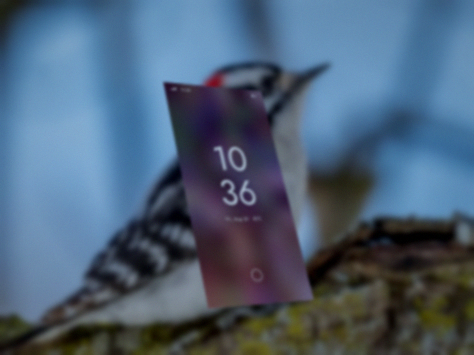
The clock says 10:36
